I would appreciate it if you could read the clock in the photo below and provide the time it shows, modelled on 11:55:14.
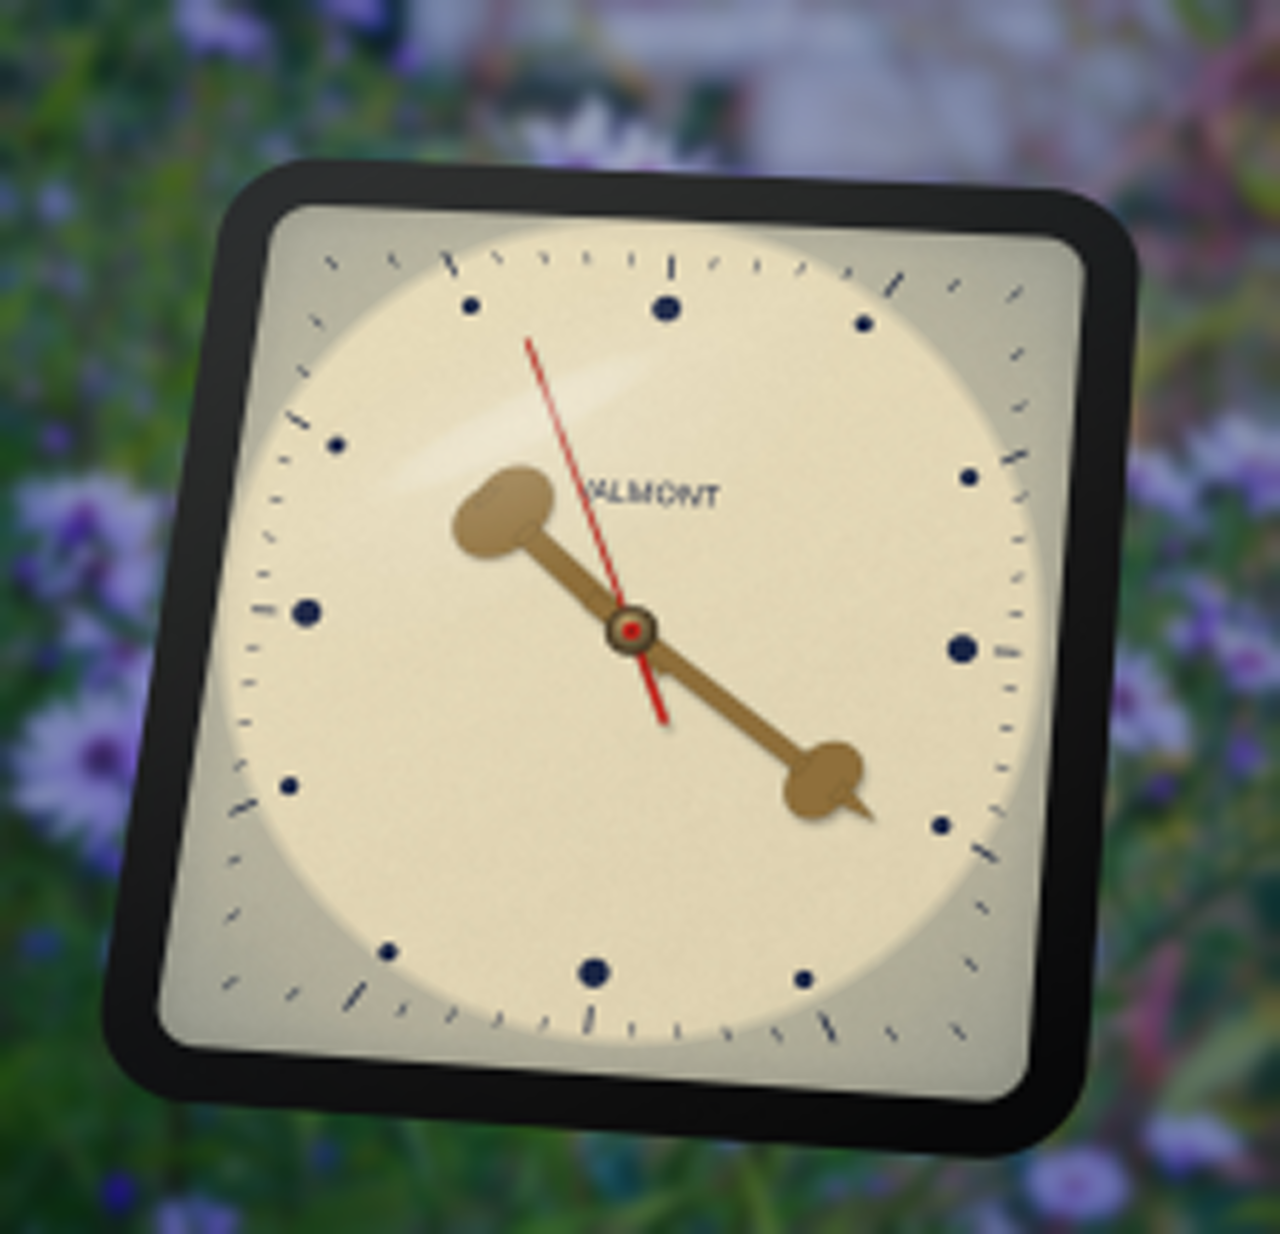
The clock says 10:20:56
